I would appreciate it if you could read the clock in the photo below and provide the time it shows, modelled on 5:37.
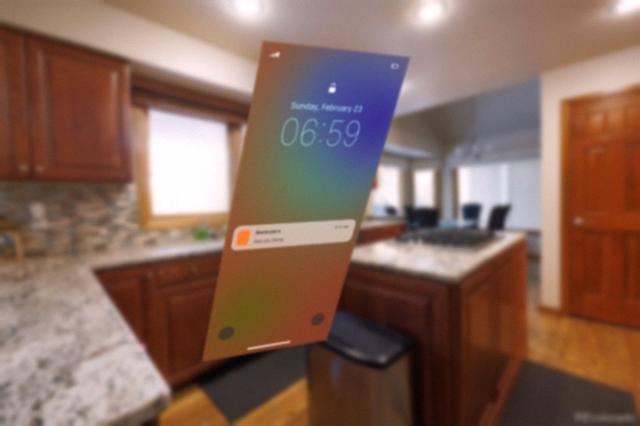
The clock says 6:59
